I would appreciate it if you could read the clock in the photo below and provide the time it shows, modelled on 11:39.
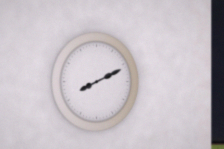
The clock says 8:11
